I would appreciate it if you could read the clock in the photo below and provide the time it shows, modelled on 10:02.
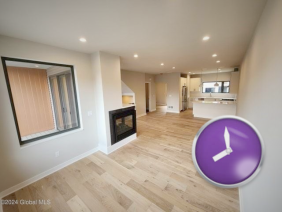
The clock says 7:59
